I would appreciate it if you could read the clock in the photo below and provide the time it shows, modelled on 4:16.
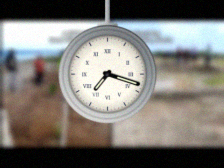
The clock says 7:18
